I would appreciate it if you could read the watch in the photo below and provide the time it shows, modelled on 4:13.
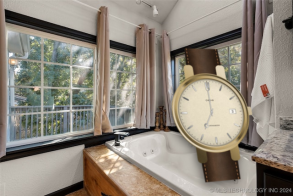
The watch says 7:00
